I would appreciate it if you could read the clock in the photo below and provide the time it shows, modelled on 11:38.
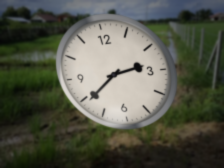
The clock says 2:39
